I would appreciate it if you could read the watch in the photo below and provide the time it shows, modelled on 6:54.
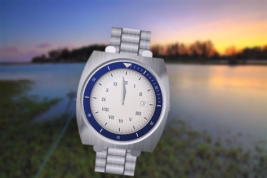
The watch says 11:59
